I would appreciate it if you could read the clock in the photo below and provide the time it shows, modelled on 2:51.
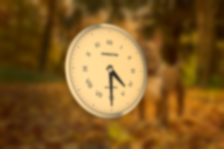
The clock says 4:30
